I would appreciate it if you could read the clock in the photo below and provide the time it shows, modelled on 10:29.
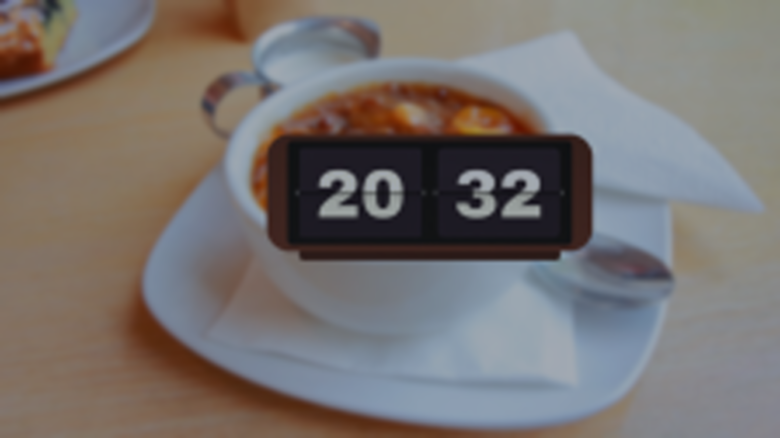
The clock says 20:32
